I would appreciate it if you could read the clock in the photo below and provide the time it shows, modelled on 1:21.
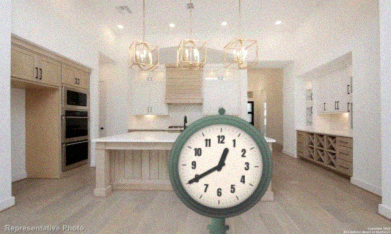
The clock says 12:40
